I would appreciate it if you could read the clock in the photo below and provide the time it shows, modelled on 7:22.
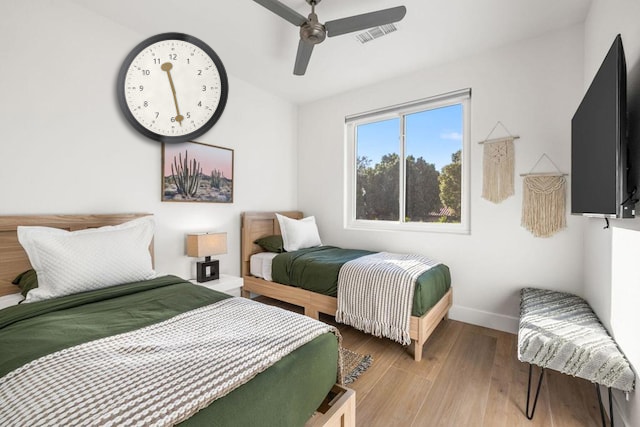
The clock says 11:28
